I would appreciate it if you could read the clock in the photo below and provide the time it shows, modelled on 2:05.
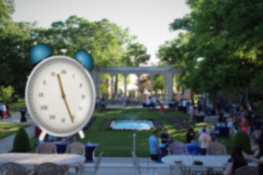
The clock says 11:26
